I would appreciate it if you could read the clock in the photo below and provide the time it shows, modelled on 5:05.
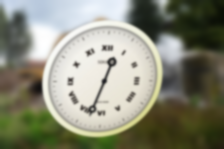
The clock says 12:33
